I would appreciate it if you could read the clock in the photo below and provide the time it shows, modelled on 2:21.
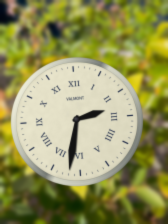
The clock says 2:32
